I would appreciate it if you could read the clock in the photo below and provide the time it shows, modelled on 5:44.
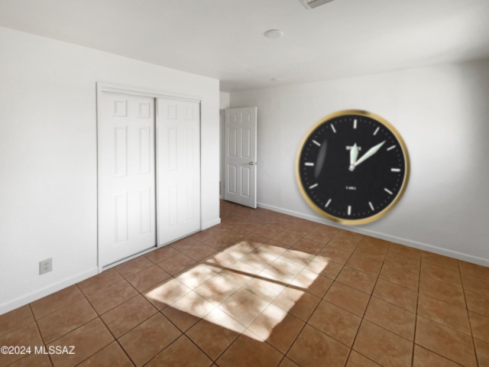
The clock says 12:08
